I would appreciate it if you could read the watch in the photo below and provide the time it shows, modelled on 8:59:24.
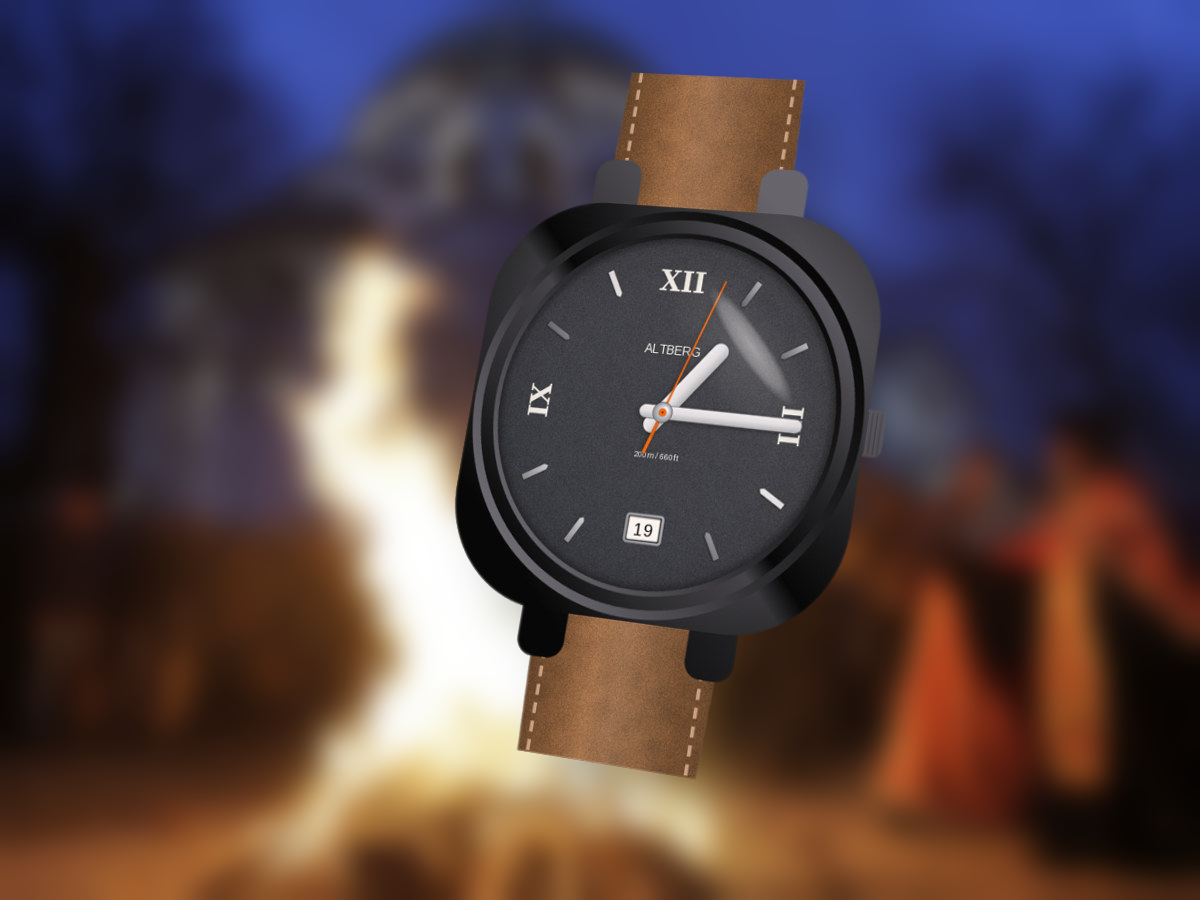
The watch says 1:15:03
